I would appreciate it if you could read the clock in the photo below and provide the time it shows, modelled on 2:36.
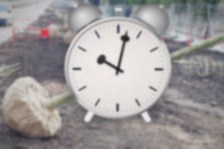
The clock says 10:02
